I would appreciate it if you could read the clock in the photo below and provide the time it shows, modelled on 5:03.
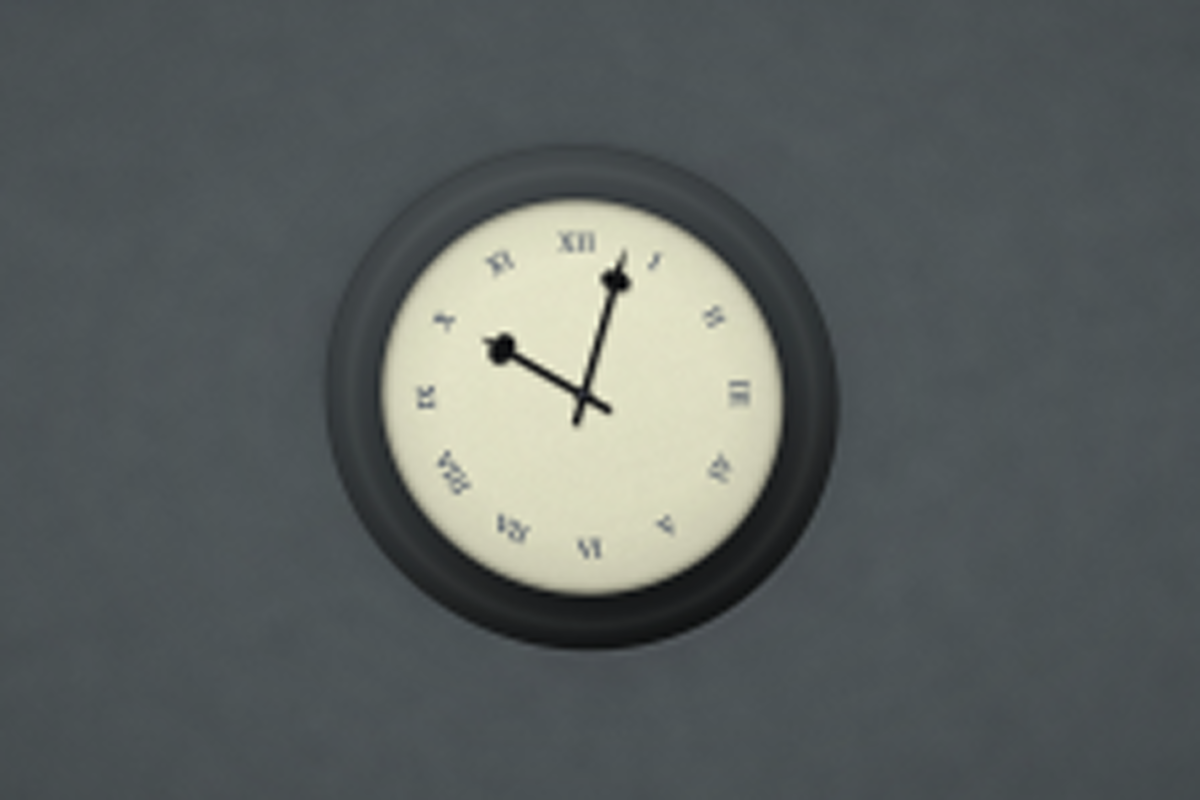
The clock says 10:03
